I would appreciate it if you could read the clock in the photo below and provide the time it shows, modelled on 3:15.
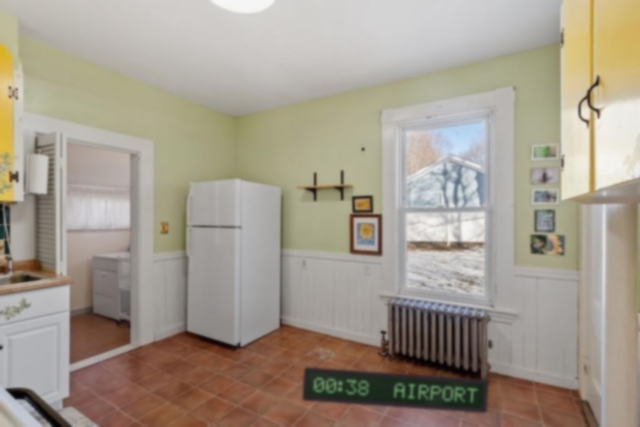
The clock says 0:38
